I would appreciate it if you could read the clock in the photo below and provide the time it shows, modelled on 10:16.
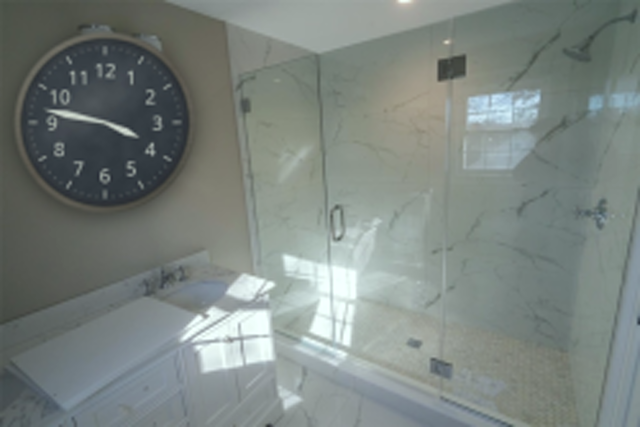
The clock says 3:47
